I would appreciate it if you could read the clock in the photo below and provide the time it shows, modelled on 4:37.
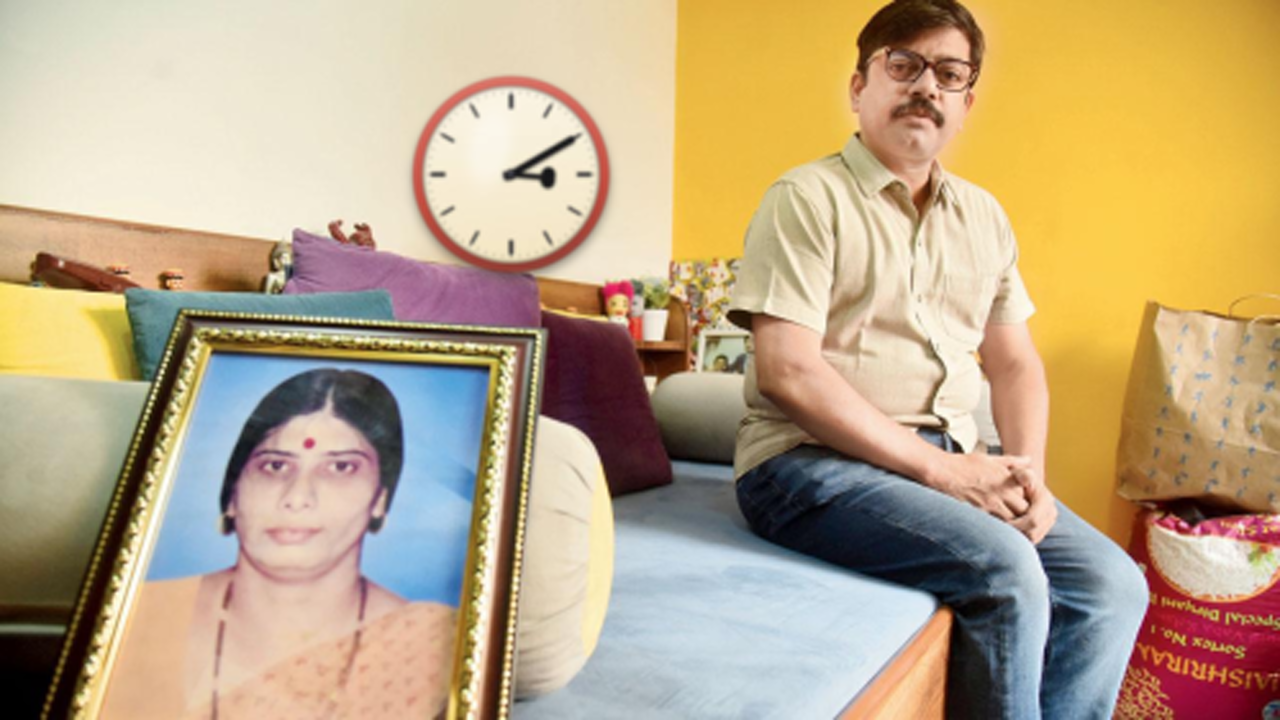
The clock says 3:10
